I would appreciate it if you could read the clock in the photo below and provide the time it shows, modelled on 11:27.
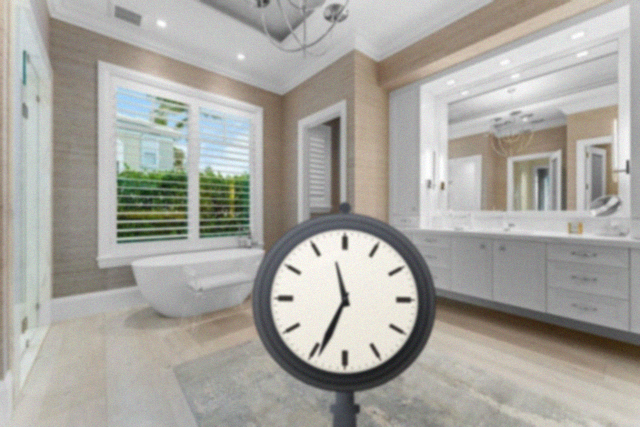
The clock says 11:34
